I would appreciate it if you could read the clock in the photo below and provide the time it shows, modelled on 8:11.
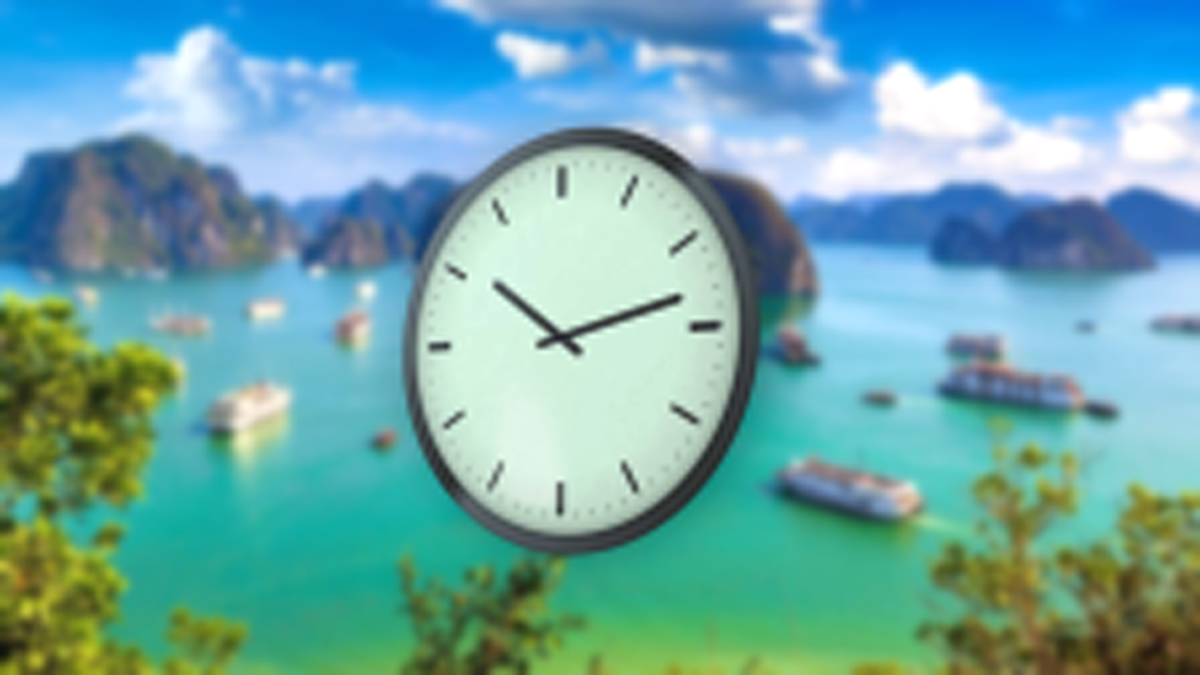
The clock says 10:13
